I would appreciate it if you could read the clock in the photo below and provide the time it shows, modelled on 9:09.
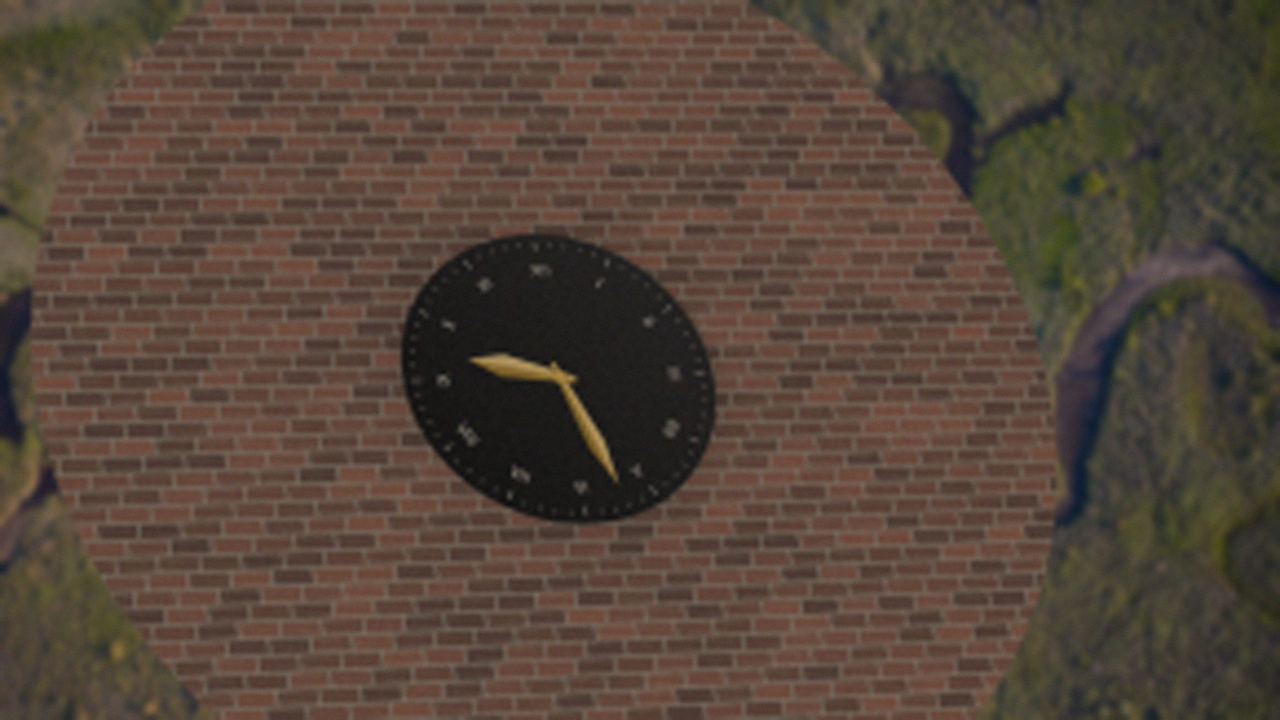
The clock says 9:27
